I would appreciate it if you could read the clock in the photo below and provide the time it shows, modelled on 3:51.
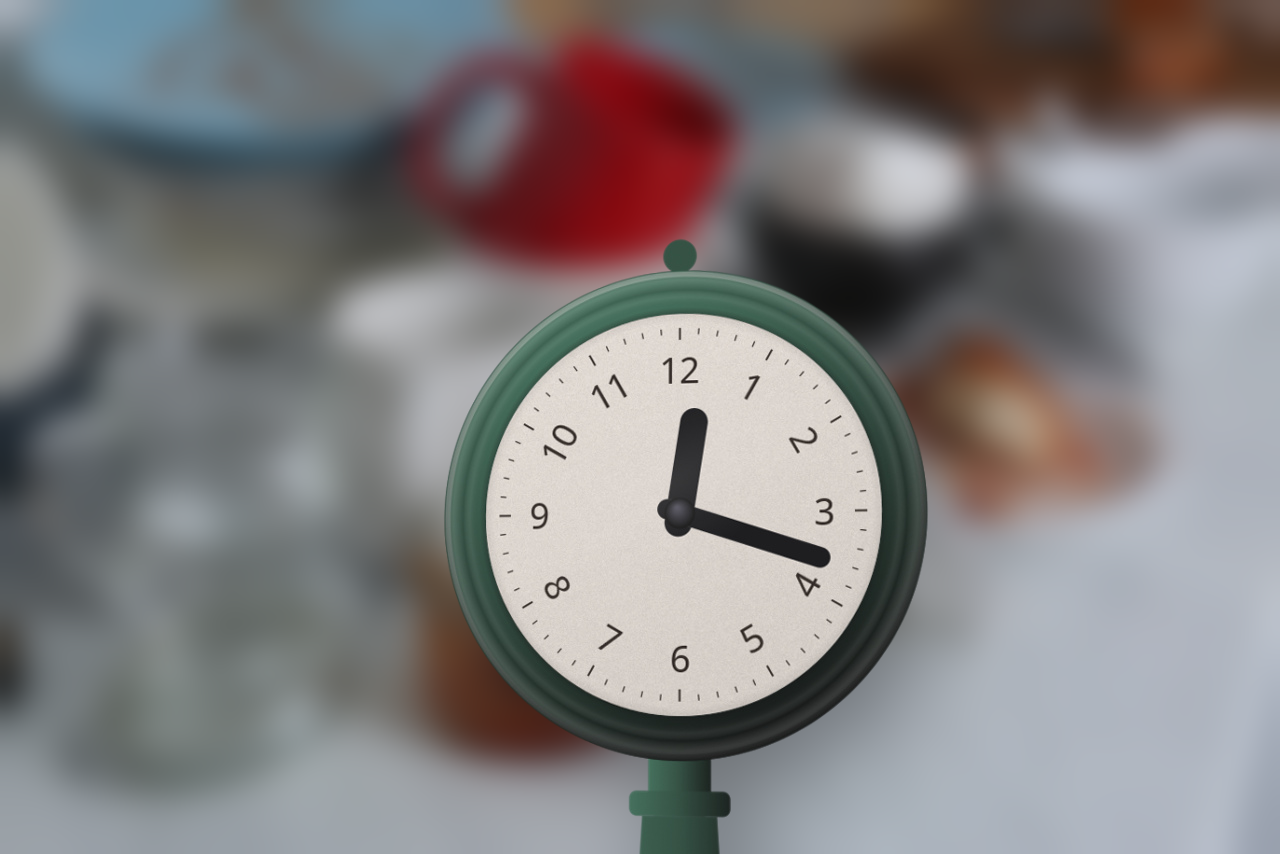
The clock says 12:18
